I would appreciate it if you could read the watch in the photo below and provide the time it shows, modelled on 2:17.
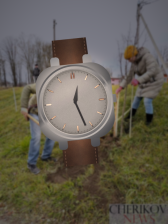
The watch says 12:27
